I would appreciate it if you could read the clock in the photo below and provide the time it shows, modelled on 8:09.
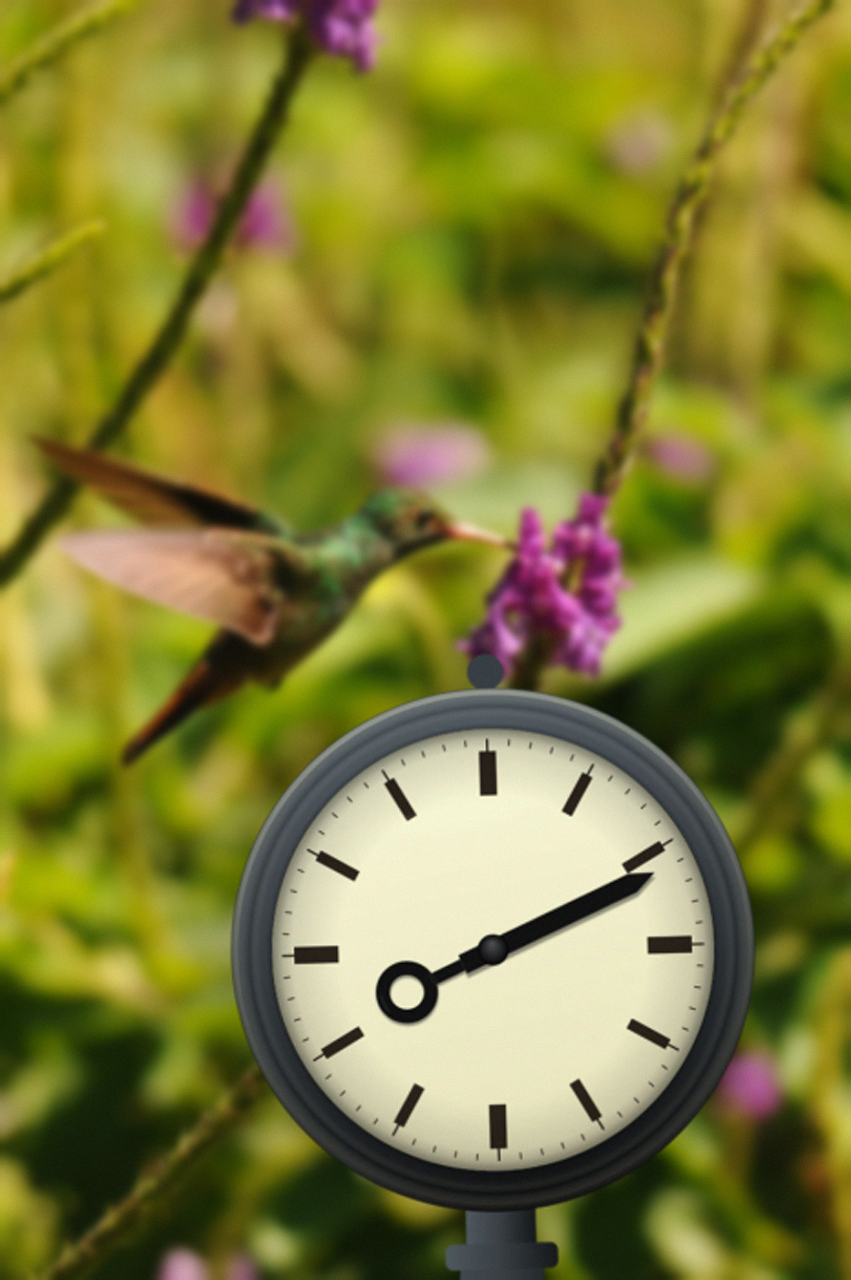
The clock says 8:11
